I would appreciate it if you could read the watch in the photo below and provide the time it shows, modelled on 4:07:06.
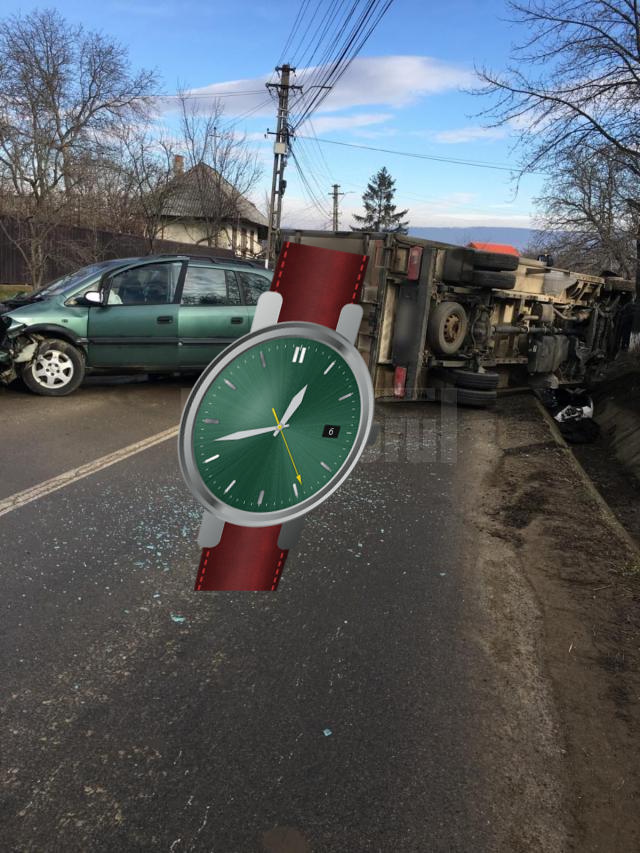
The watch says 12:42:24
